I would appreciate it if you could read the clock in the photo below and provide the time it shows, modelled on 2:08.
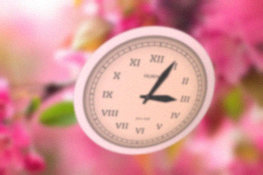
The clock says 3:04
